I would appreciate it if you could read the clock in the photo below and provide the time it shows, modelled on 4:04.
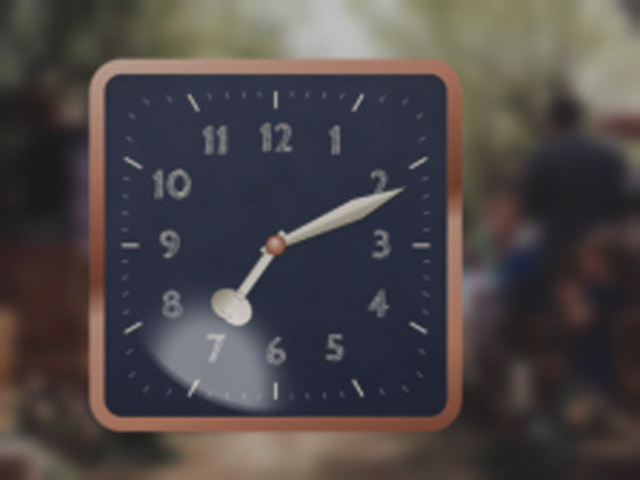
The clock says 7:11
